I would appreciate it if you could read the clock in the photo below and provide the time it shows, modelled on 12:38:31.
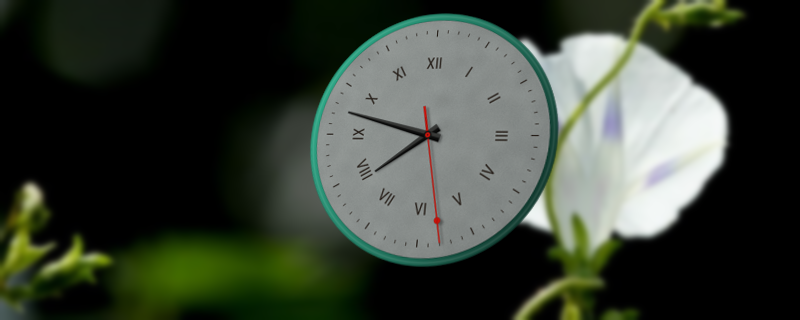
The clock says 7:47:28
